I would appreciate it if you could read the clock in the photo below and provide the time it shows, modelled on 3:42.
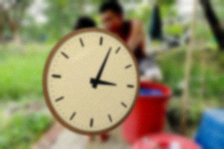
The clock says 3:03
